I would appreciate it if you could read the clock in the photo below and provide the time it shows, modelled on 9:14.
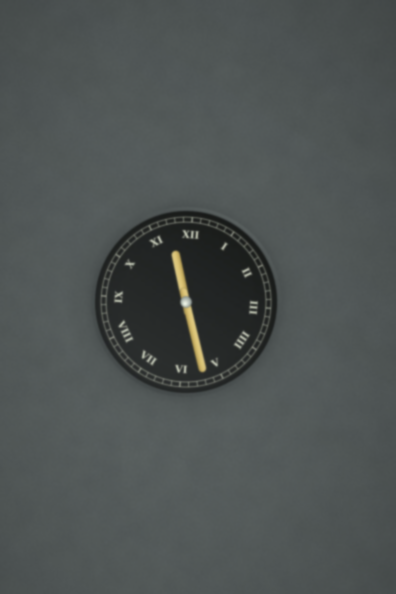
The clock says 11:27
